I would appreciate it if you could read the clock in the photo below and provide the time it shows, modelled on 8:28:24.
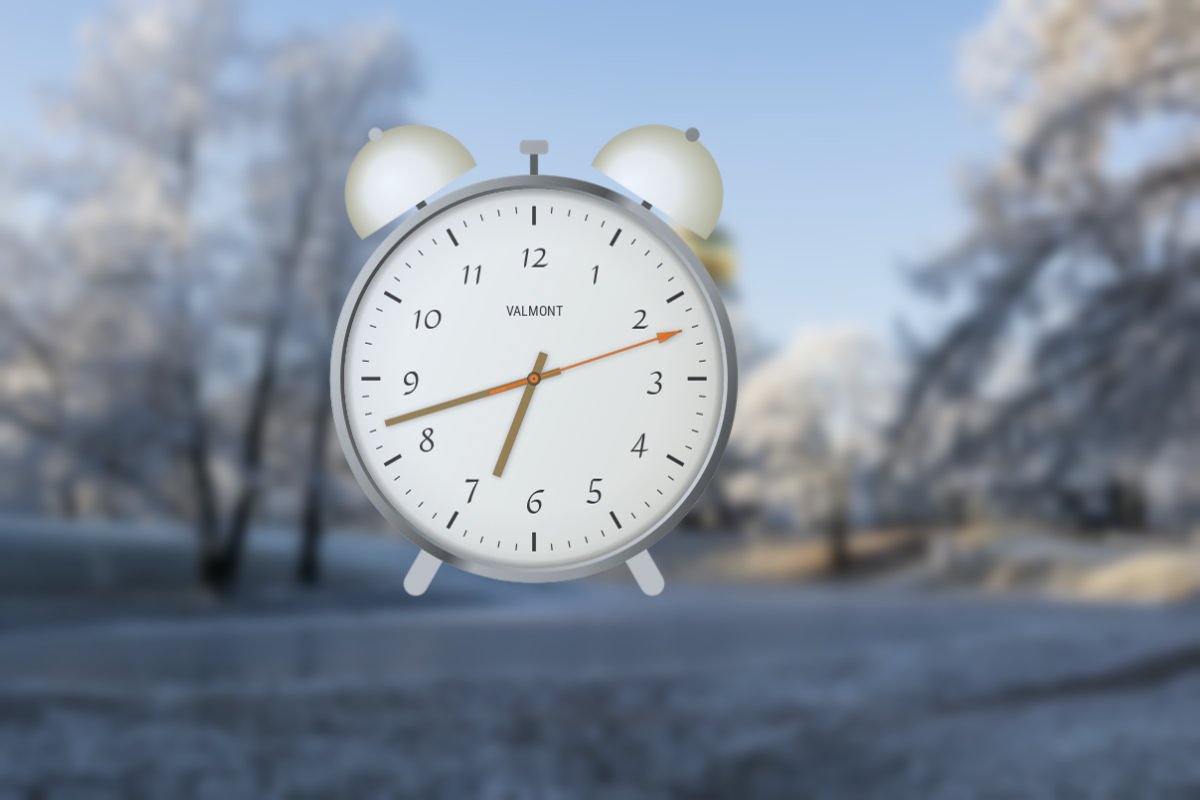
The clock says 6:42:12
